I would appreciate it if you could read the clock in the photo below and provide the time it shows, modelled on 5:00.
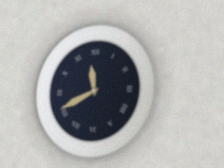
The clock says 11:41
